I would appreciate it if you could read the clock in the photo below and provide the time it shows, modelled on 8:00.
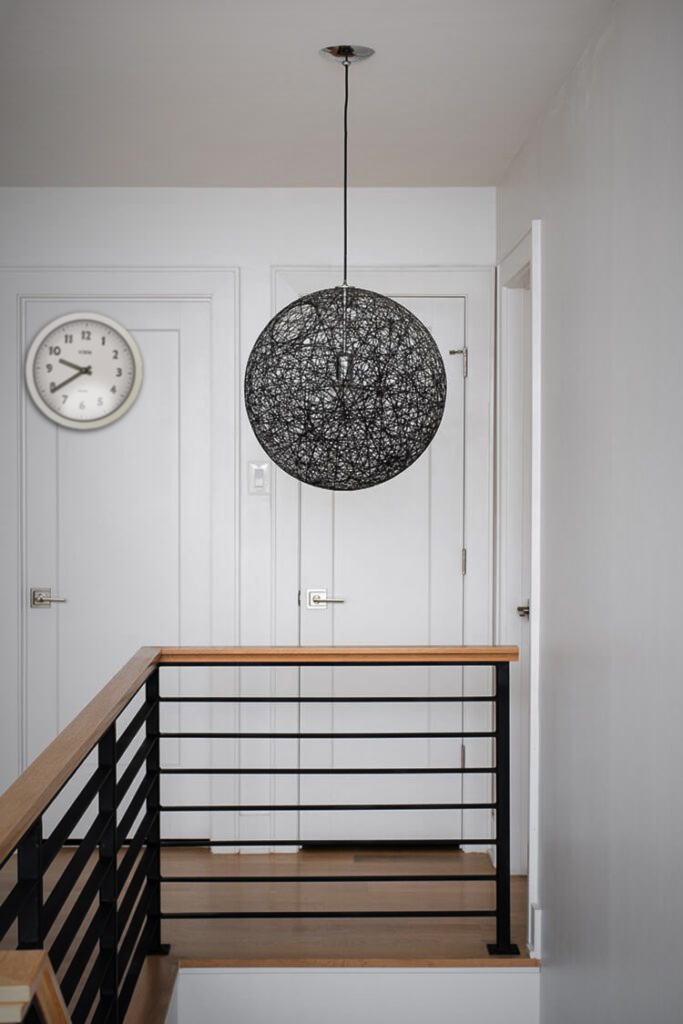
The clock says 9:39
